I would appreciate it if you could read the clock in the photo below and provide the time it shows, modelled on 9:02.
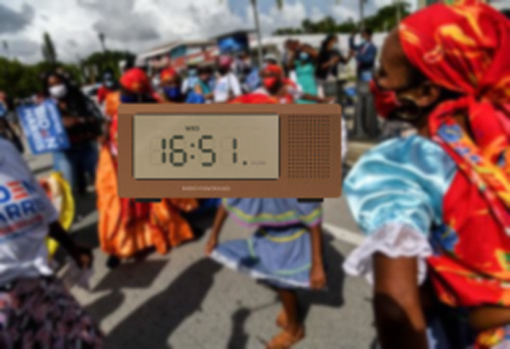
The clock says 16:51
